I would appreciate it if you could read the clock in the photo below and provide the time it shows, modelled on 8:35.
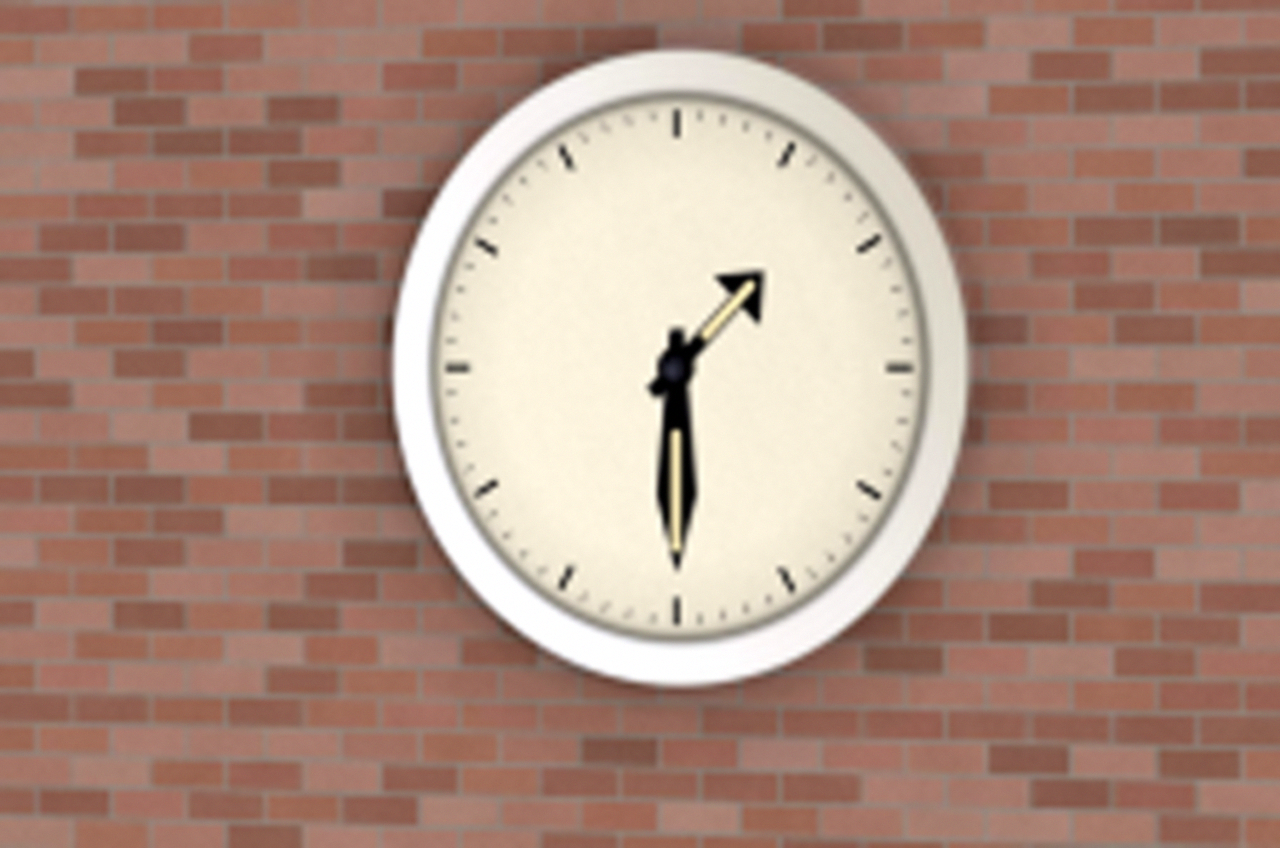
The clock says 1:30
